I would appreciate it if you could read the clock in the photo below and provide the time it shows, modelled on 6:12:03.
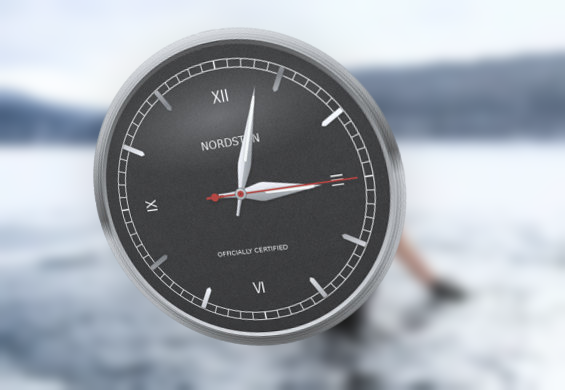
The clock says 3:03:15
